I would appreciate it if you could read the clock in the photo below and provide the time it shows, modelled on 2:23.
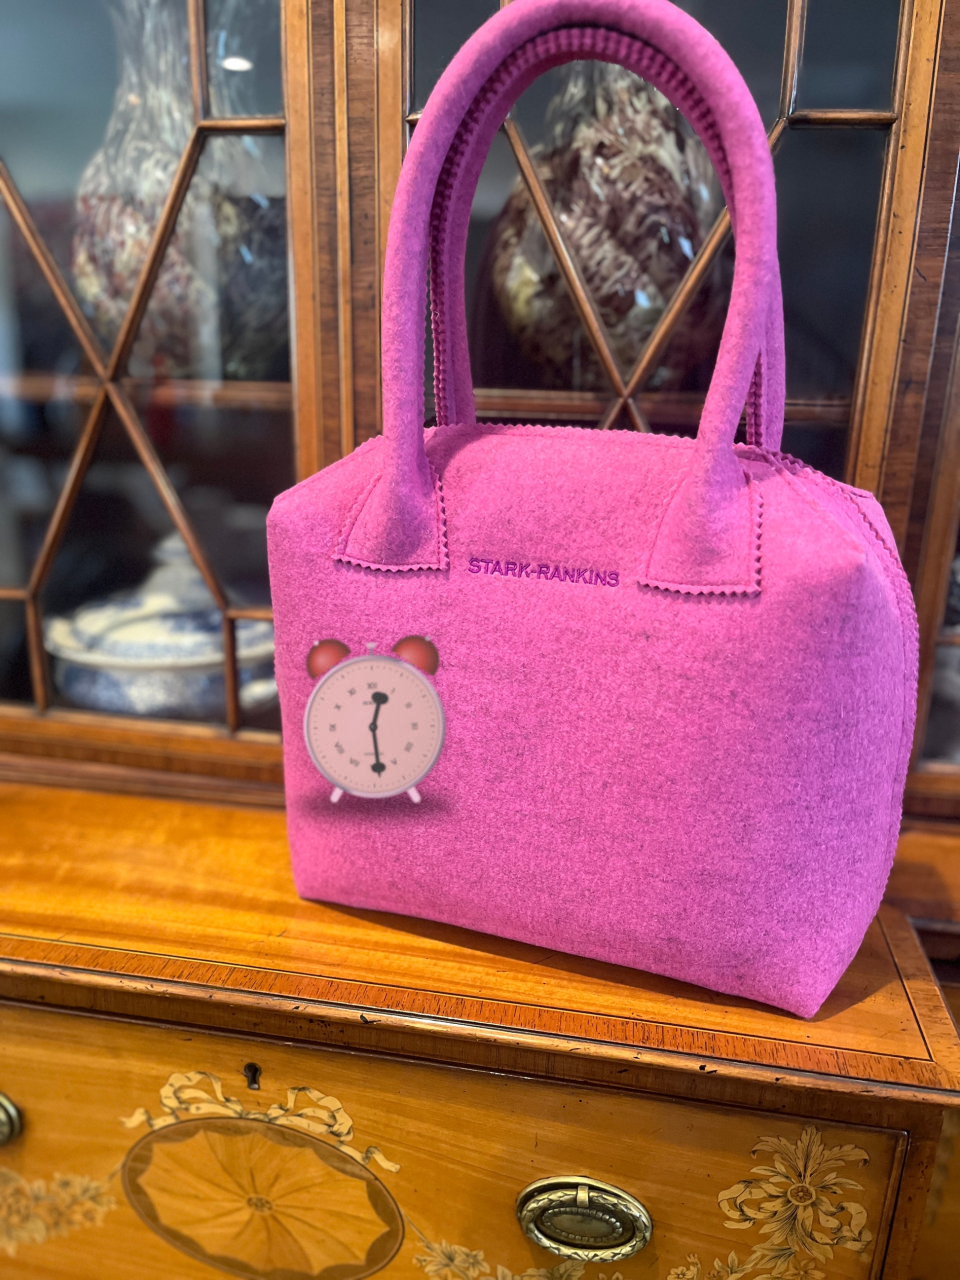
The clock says 12:29
